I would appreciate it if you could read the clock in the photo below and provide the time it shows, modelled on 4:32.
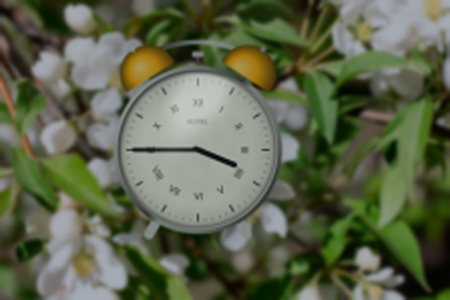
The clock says 3:45
